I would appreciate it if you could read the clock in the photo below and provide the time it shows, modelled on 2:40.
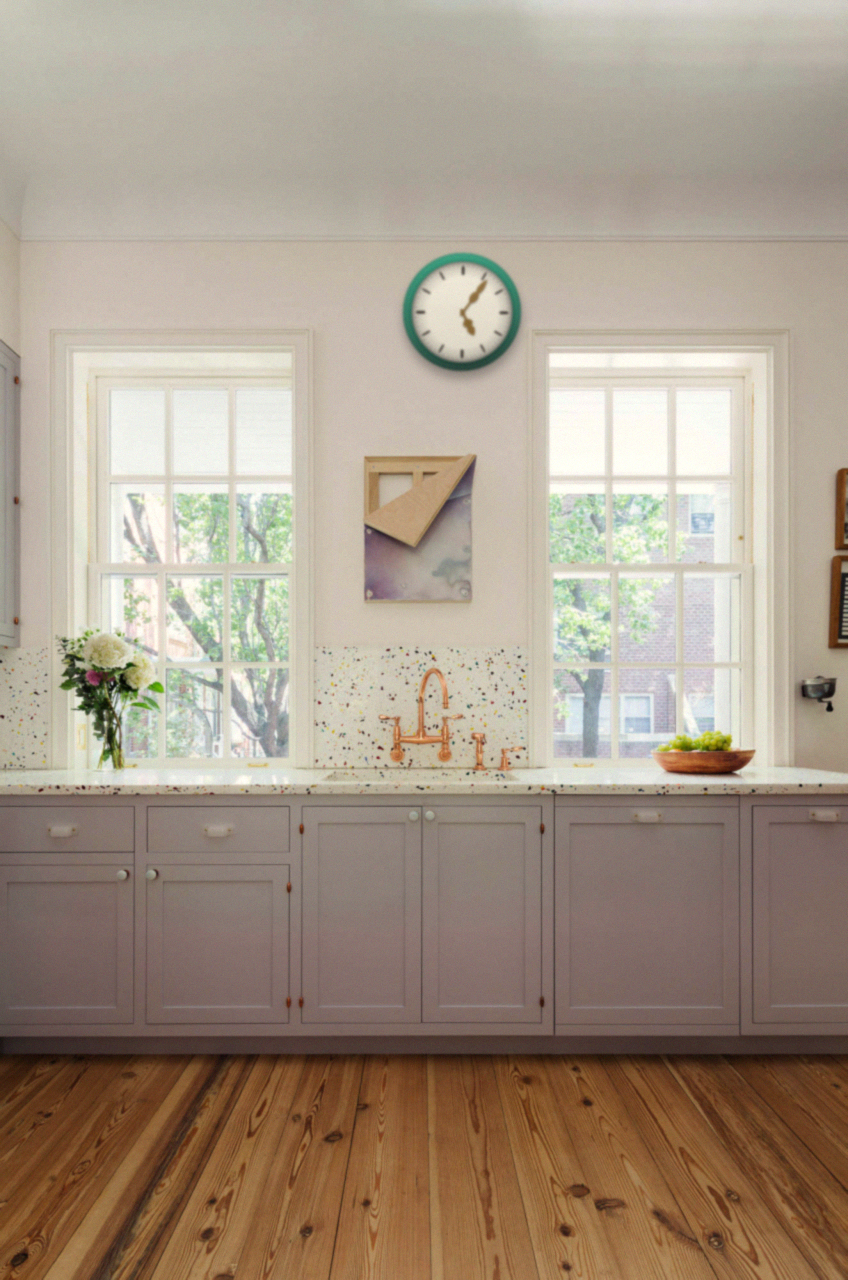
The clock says 5:06
